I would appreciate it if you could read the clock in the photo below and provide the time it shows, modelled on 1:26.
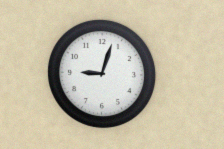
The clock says 9:03
